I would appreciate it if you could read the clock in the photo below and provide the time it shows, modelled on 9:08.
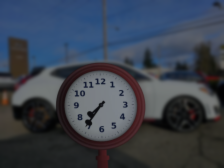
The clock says 7:36
